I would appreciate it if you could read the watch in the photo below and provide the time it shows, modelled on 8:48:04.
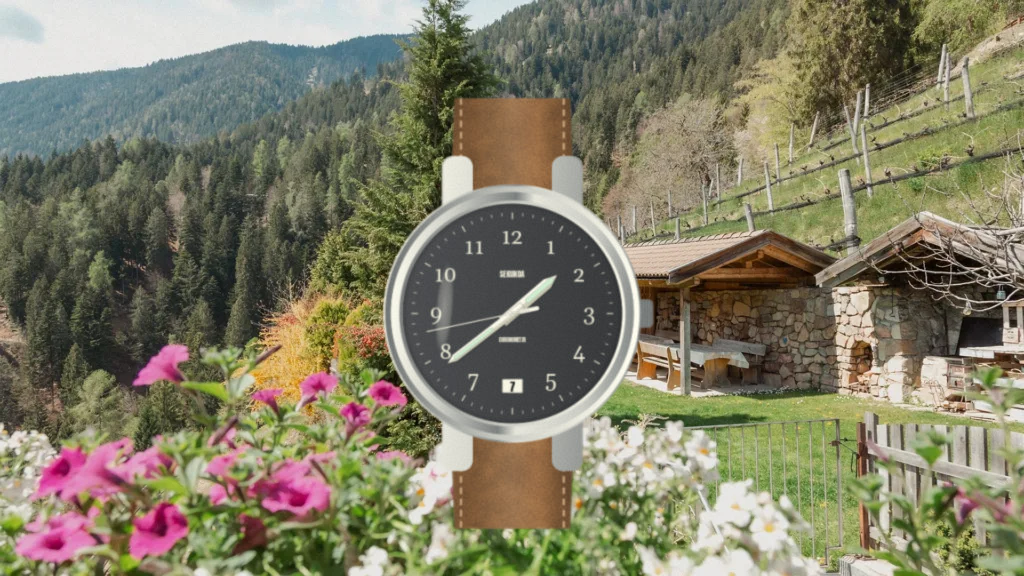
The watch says 1:38:43
